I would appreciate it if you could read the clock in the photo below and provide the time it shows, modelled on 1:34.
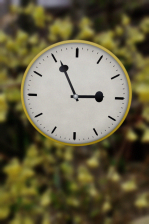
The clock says 2:56
